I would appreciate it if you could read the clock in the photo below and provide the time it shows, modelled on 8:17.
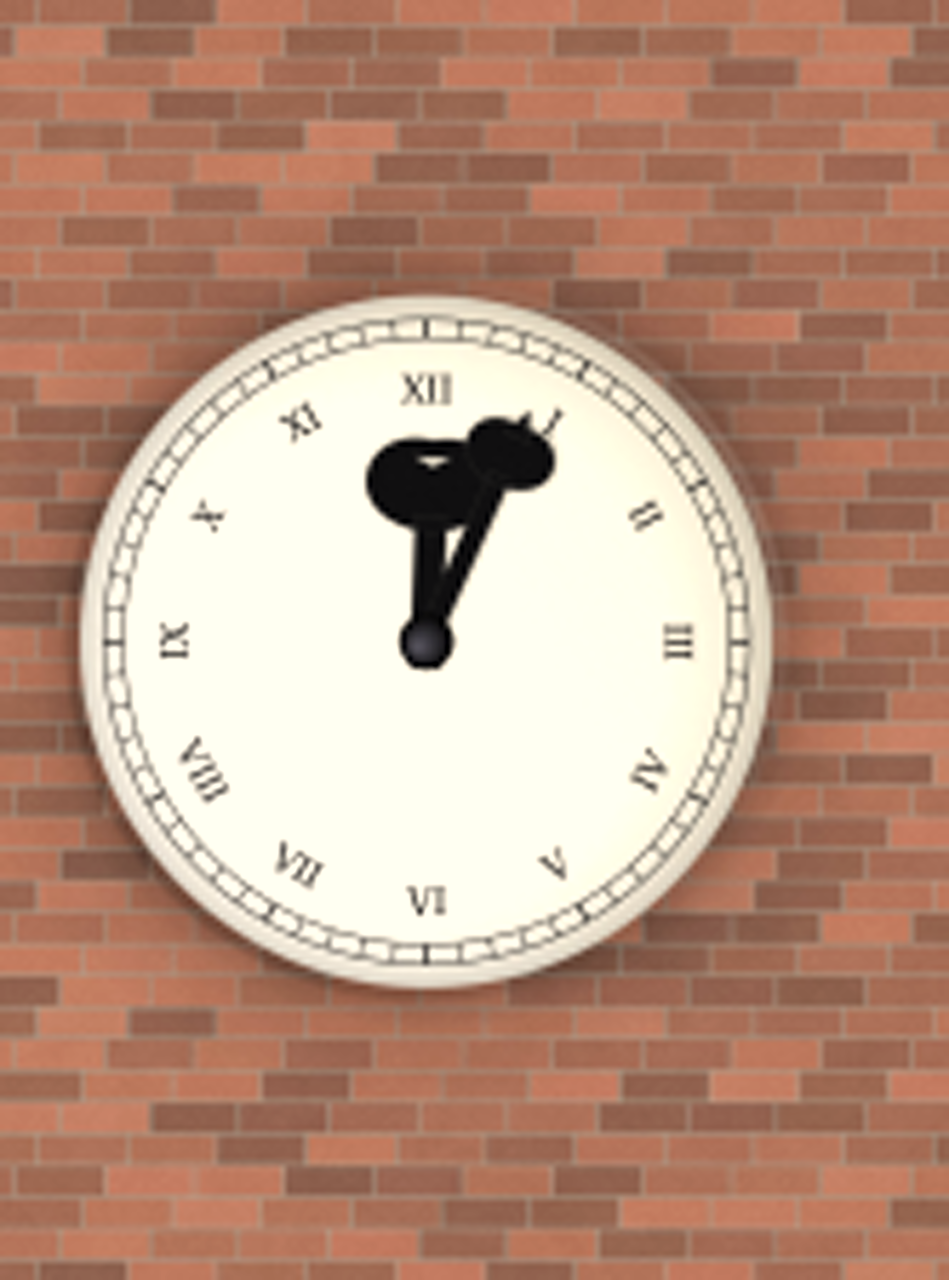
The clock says 12:04
